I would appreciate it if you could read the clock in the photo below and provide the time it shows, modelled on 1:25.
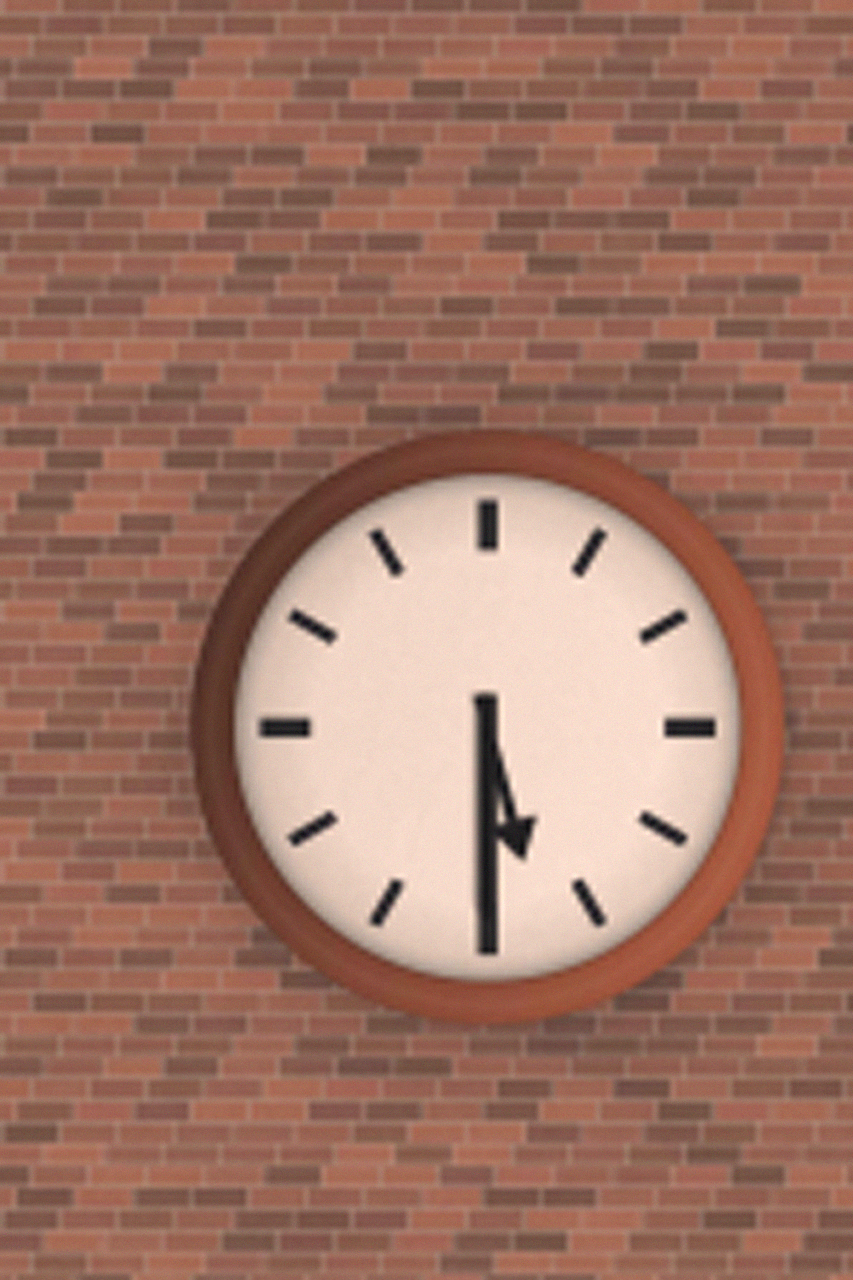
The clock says 5:30
